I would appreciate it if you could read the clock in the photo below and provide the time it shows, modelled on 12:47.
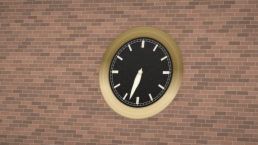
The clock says 6:33
